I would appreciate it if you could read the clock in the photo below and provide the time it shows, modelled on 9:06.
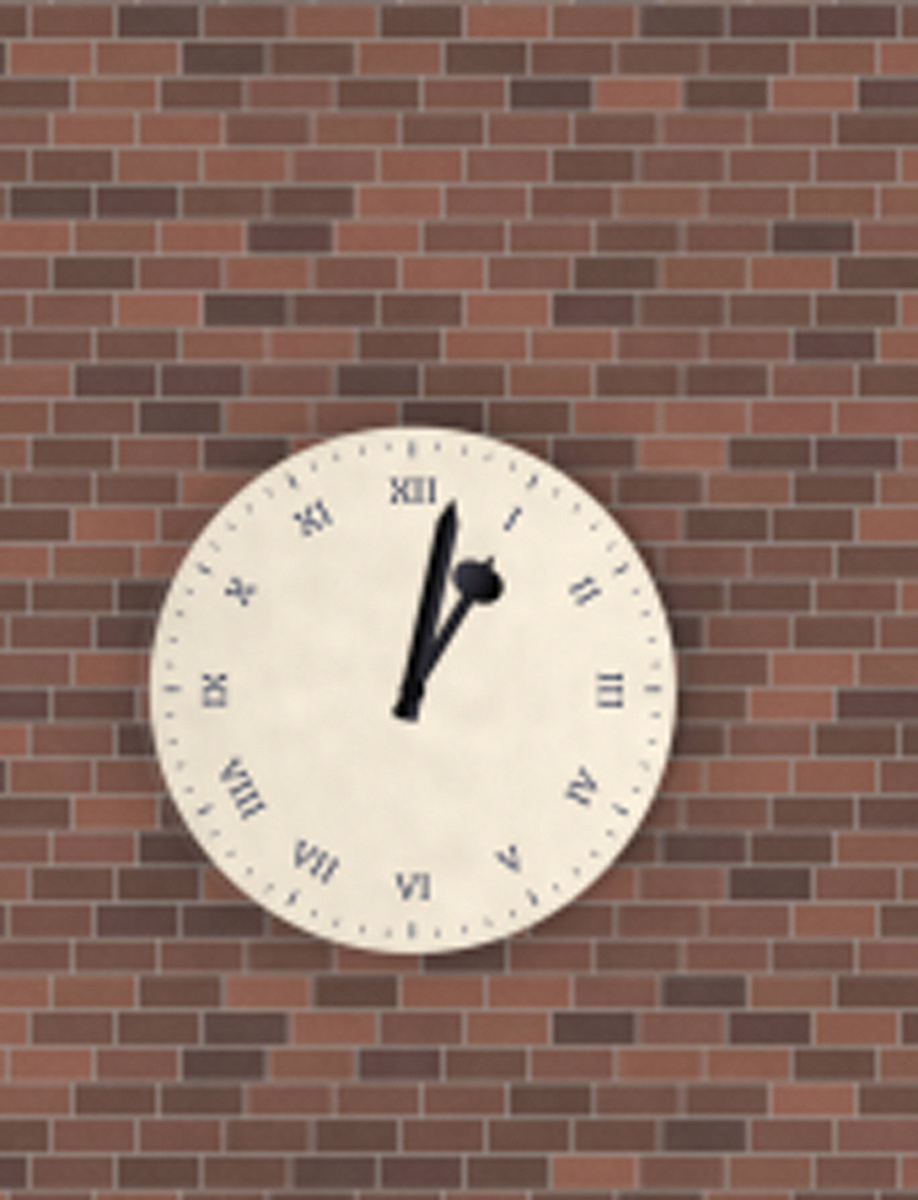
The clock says 1:02
